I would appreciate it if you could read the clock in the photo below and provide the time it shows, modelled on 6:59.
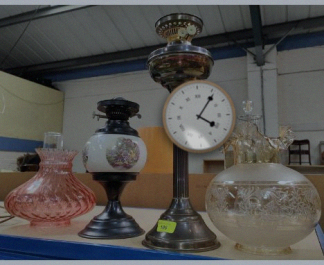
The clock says 4:06
